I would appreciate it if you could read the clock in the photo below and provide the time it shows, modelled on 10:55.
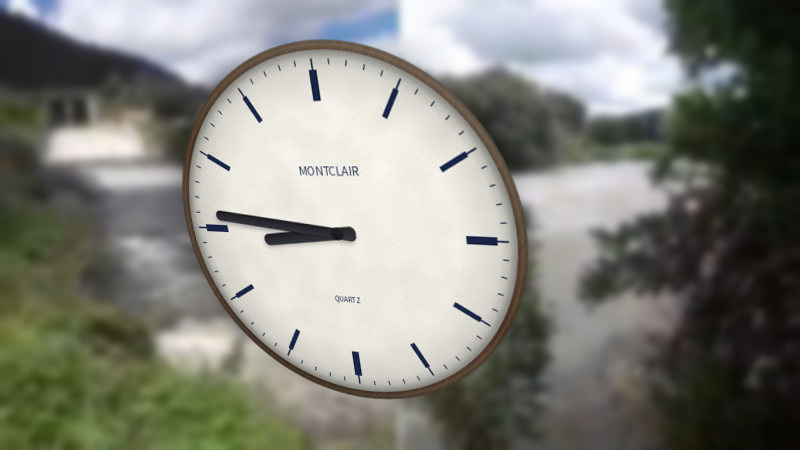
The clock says 8:46
